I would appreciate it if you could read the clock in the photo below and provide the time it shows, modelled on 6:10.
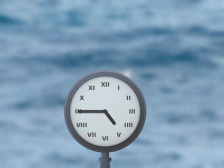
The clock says 4:45
